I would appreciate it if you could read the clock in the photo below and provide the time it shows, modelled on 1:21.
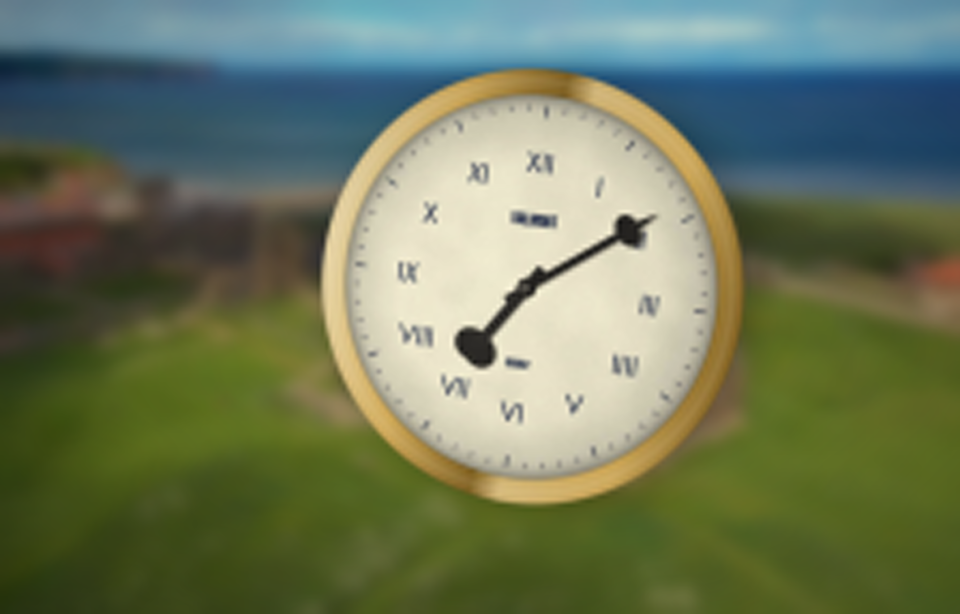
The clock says 7:09
